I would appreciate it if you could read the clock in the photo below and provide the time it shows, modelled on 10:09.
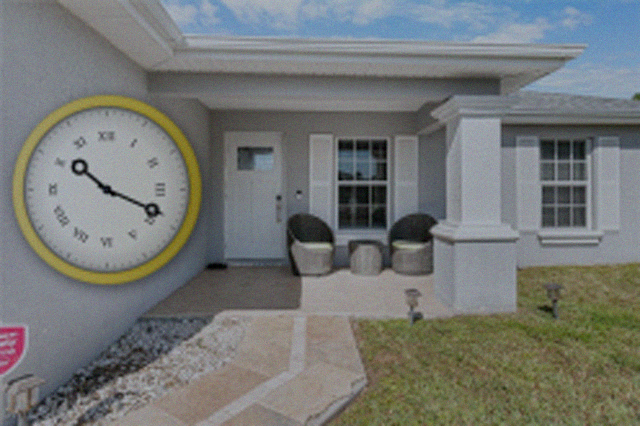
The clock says 10:19
